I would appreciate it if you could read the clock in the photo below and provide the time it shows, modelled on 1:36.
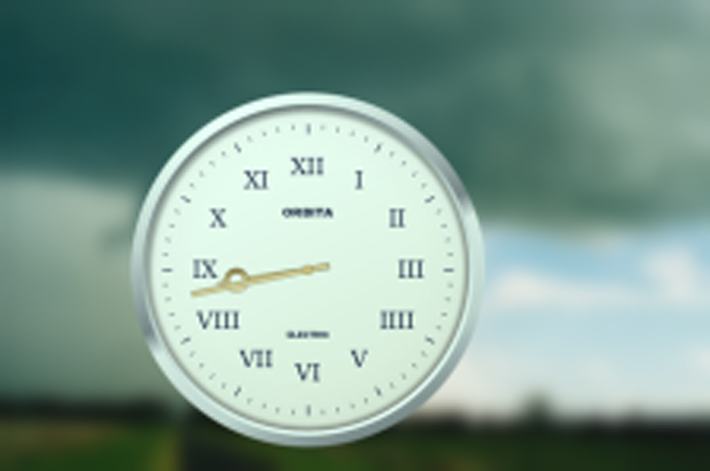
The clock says 8:43
